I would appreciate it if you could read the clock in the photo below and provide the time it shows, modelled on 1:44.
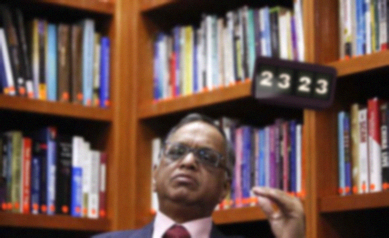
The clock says 23:23
